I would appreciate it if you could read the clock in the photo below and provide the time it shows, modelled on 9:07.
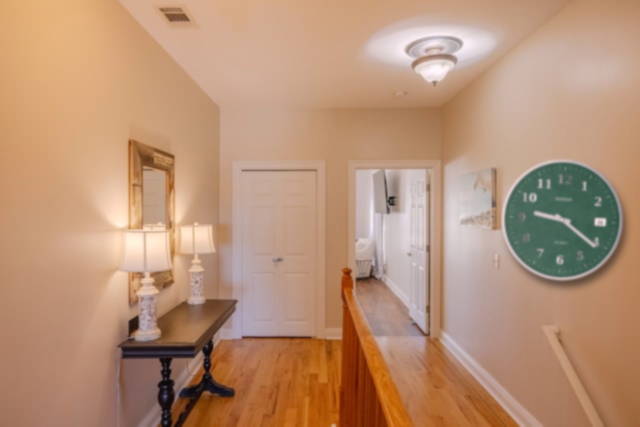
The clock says 9:21
